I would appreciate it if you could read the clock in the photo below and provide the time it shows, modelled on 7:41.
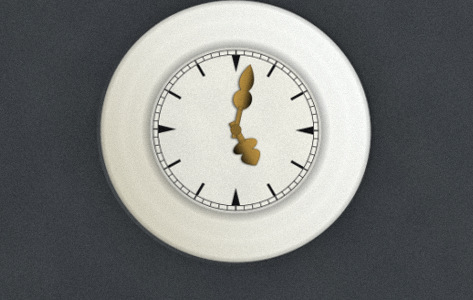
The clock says 5:02
